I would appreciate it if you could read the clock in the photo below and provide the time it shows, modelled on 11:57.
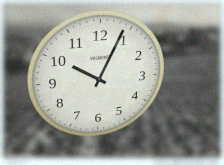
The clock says 10:04
